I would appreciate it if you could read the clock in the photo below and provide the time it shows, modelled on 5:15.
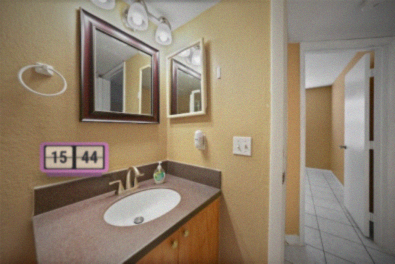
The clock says 15:44
